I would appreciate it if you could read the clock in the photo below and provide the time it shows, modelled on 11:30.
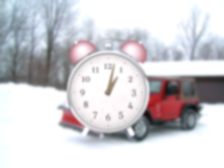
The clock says 1:02
